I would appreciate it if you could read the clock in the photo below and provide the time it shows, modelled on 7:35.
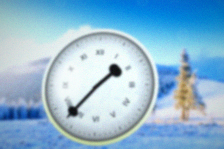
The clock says 1:37
